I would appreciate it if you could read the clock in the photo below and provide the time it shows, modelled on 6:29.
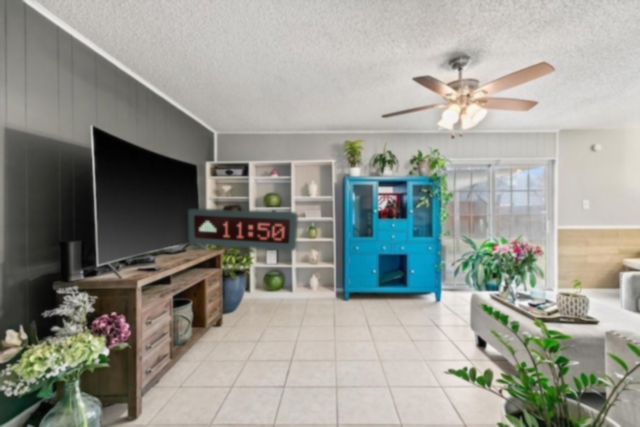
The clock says 11:50
